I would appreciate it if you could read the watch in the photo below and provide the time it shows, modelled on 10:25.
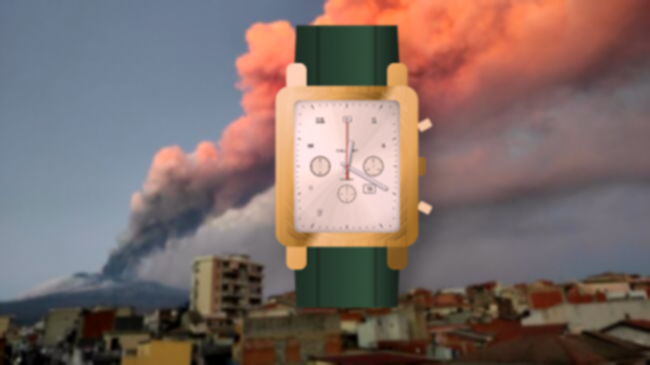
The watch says 12:20
